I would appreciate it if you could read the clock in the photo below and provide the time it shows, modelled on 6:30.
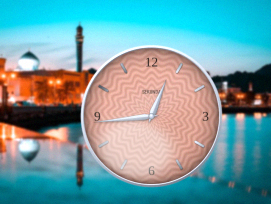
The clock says 12:44
